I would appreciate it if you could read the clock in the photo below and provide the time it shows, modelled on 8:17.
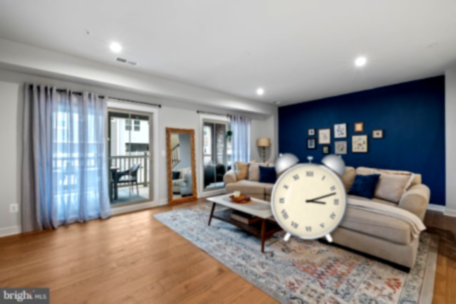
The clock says 3:12
